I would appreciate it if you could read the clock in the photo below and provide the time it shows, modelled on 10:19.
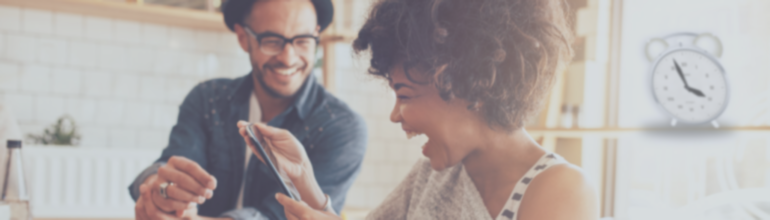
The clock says 3:57
